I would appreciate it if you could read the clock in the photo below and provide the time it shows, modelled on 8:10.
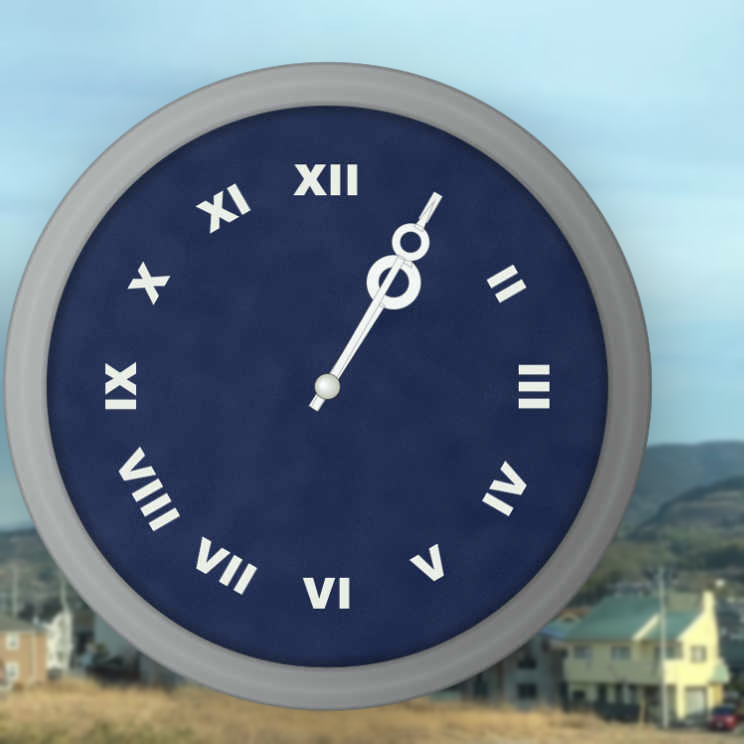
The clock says 1:05
